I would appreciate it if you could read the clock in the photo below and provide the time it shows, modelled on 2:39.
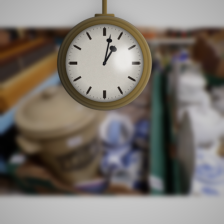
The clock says 1:02
